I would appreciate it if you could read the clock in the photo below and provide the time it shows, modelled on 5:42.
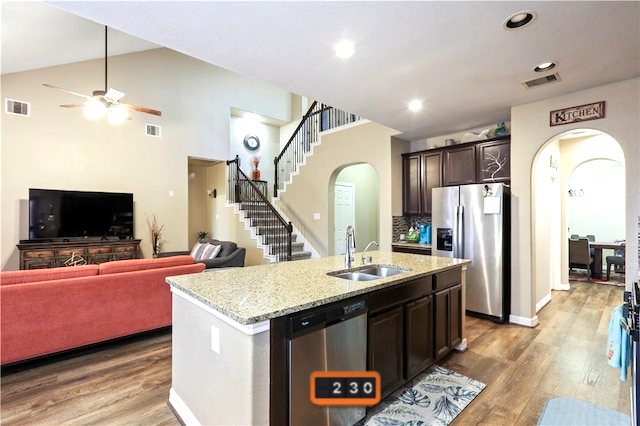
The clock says 2:30
